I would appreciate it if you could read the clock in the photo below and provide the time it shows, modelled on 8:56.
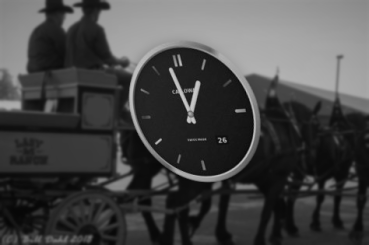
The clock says 12:58
